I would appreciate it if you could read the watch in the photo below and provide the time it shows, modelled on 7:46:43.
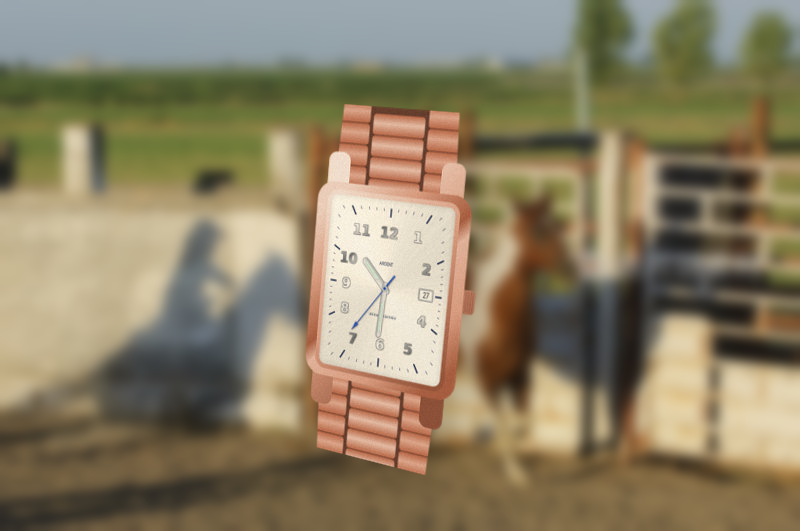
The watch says 10:30:36
